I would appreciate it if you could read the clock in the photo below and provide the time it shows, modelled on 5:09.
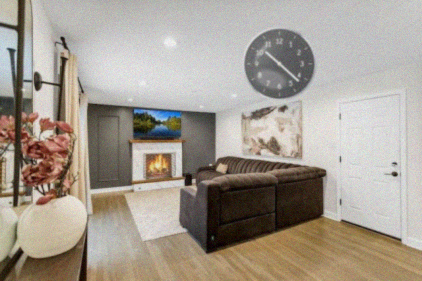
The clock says 10:22
